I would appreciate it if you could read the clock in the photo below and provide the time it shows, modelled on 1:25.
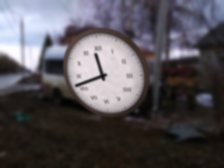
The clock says 11:42
